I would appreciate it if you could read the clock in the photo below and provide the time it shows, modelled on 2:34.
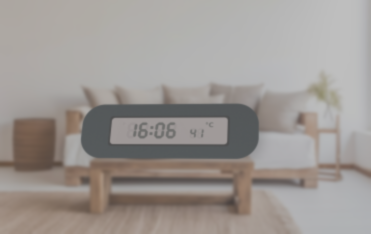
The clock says 16:06
